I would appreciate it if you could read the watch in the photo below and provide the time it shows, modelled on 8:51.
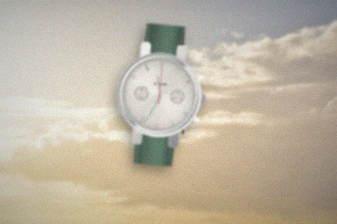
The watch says 11:34
